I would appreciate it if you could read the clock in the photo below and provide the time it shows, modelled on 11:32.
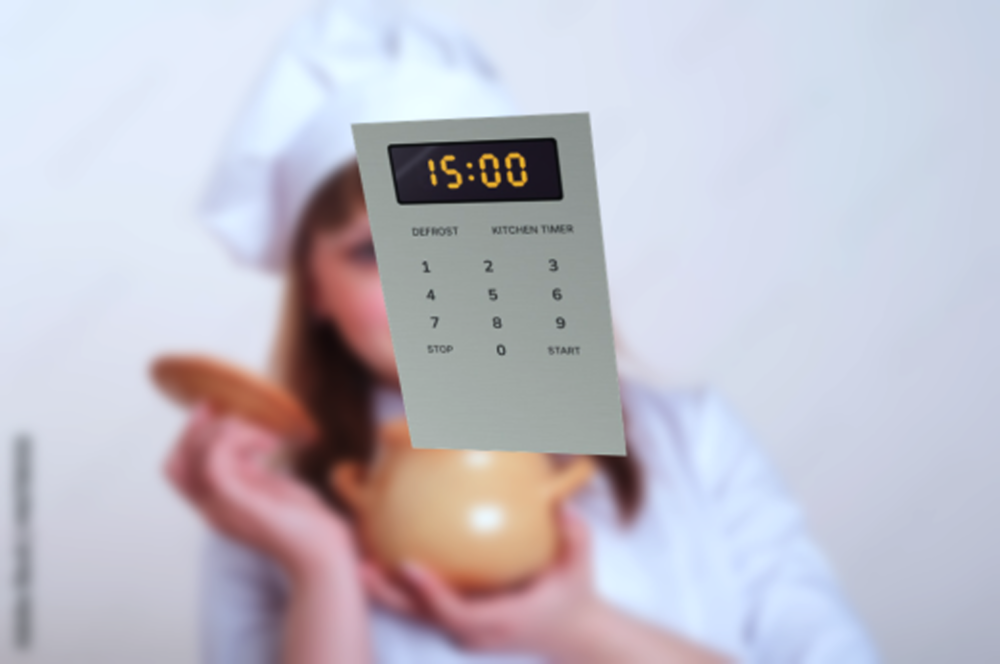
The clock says 15:00
